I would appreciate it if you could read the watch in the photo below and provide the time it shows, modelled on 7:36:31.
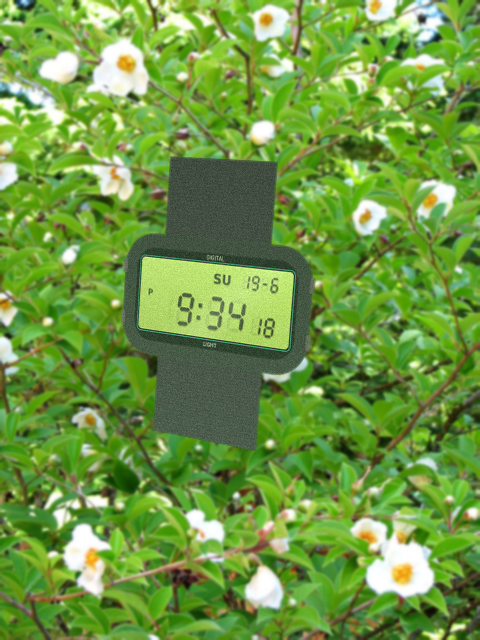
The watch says 9:34:18
